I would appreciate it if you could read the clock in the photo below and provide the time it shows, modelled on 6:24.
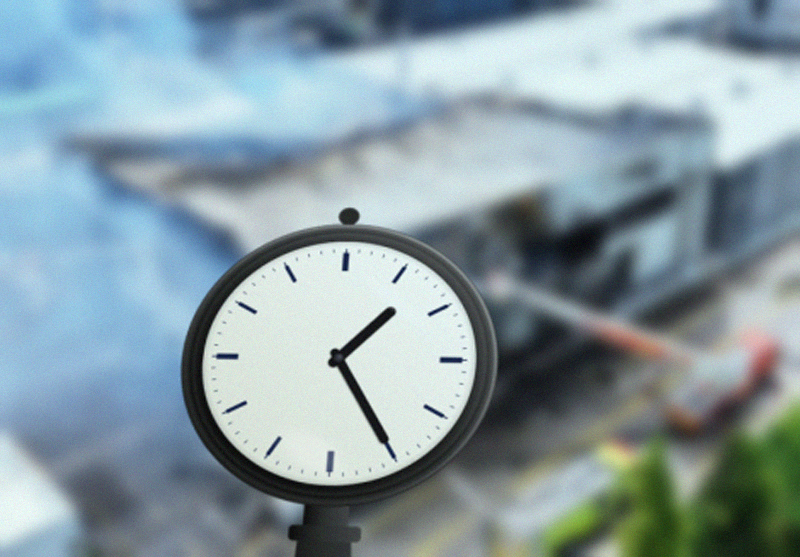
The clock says 1:25
